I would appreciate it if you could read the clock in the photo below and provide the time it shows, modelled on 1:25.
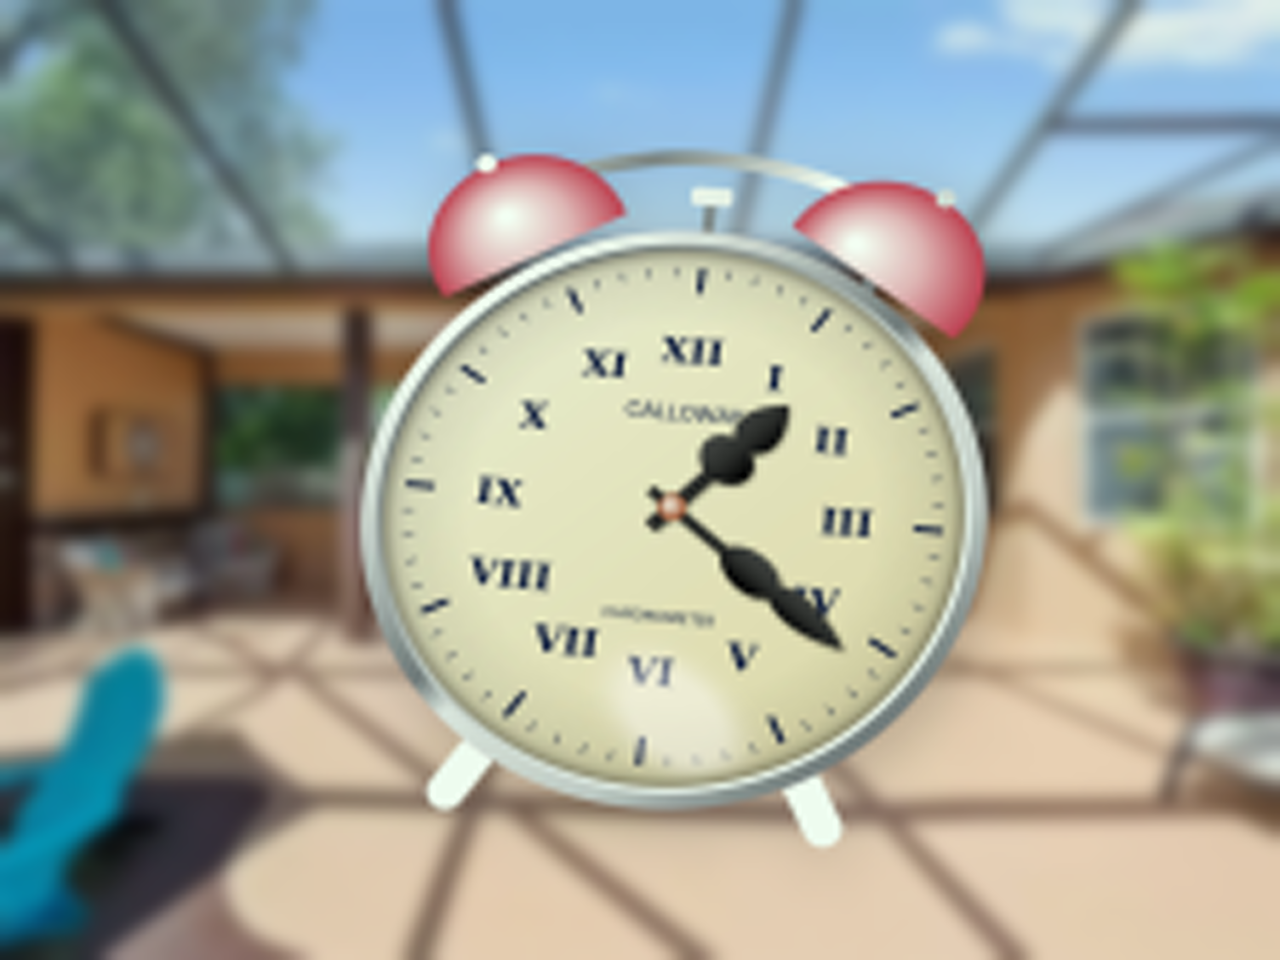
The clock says 1:21
